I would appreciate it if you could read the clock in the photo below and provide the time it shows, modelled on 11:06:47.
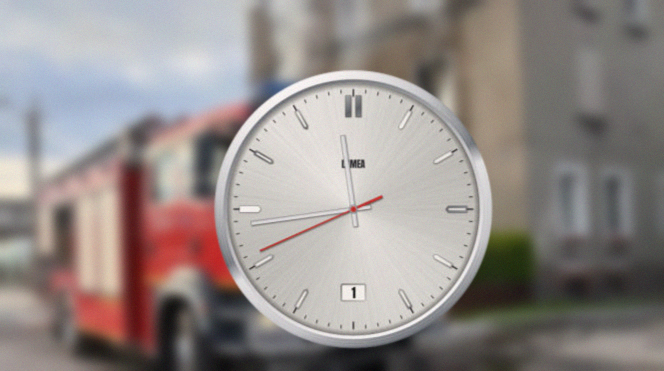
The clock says 11:43:41
